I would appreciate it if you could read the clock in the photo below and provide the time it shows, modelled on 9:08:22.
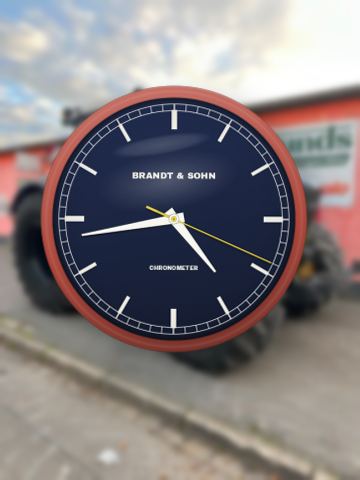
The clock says 4:43:19
